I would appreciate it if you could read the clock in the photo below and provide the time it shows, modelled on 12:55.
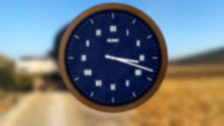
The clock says 3:18
